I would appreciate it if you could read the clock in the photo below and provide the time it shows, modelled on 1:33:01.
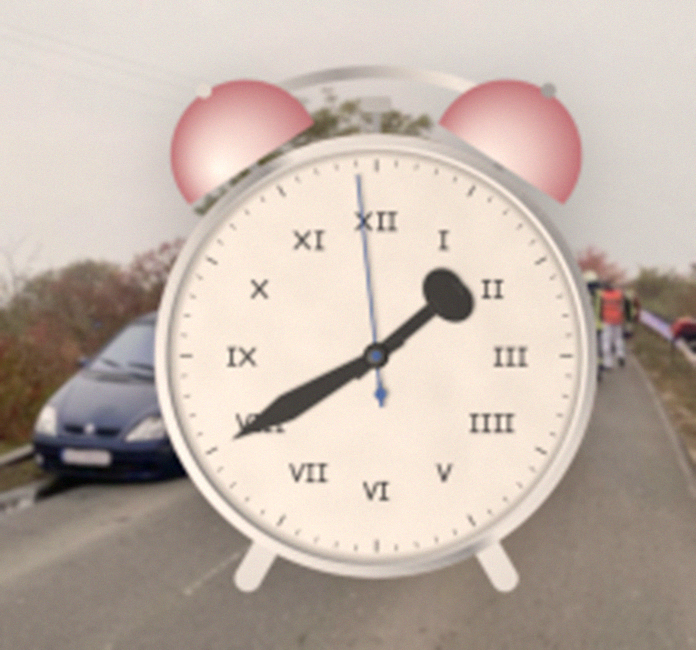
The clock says 1:39:59
